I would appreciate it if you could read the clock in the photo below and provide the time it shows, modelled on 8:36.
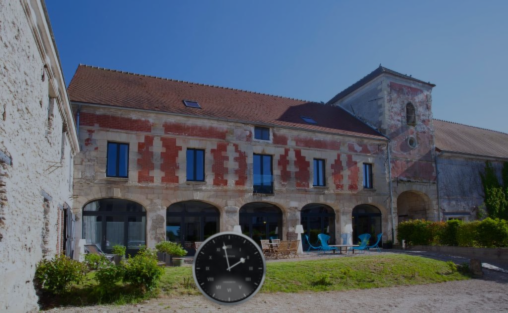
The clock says 1:58
